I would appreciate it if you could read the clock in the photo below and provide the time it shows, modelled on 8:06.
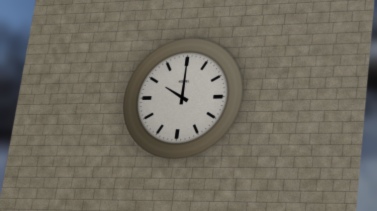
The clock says 10:00
